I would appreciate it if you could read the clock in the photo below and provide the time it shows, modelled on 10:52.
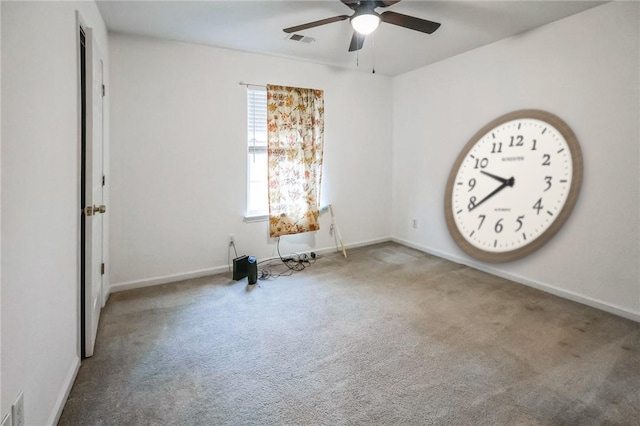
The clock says 9:39
